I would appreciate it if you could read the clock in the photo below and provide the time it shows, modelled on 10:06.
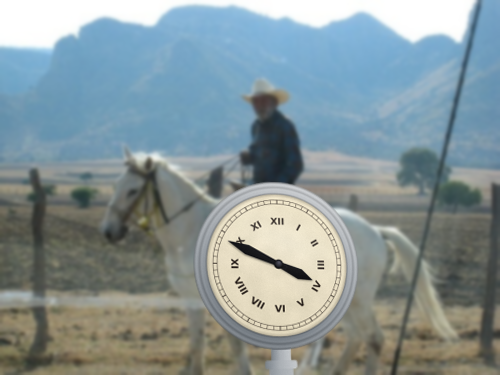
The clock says 3:49
